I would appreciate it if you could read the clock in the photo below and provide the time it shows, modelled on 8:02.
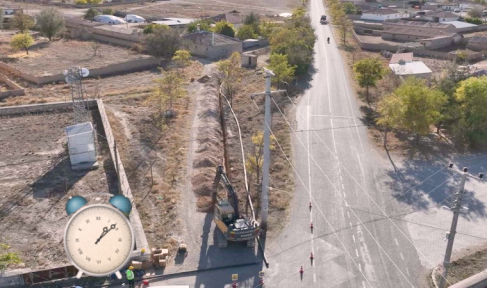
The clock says 1:08
